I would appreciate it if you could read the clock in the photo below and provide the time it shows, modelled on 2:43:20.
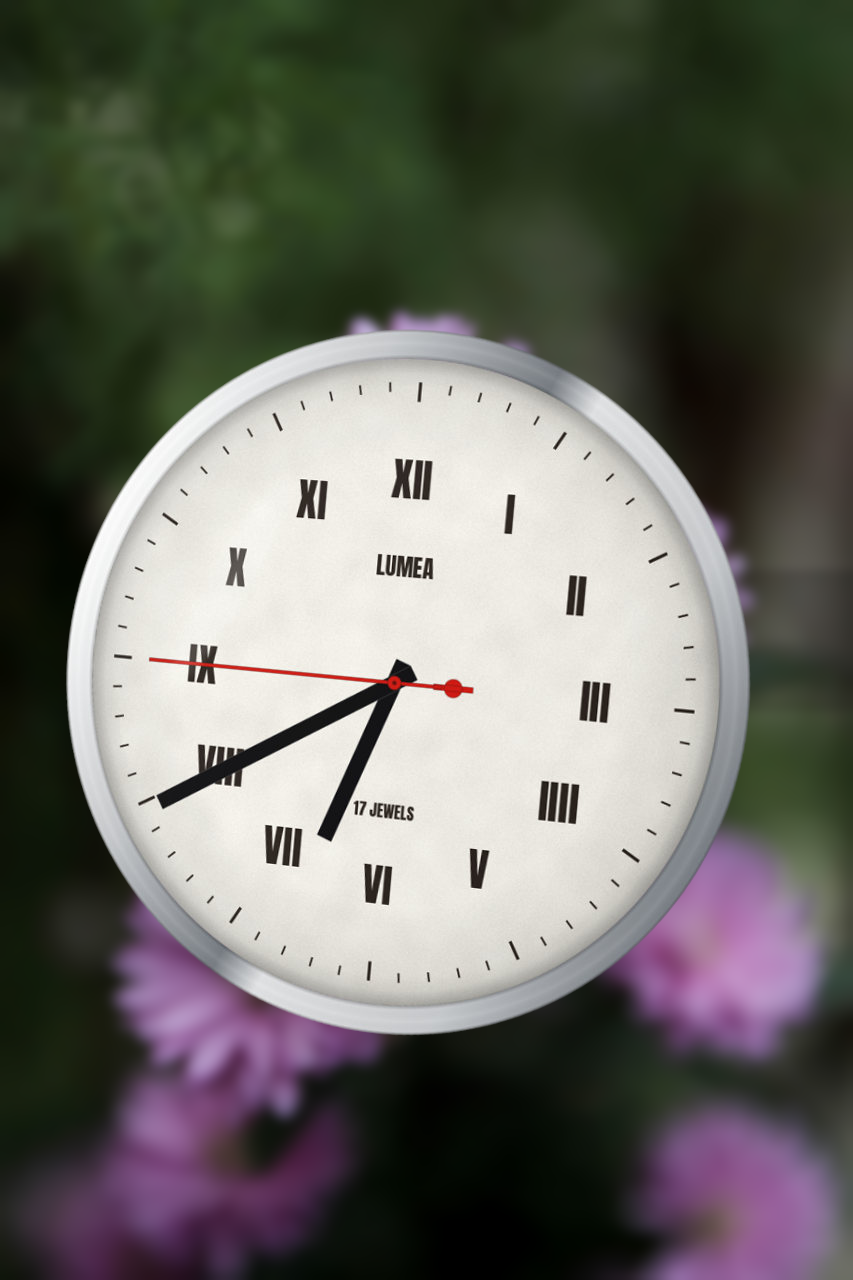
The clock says 6:39:45
